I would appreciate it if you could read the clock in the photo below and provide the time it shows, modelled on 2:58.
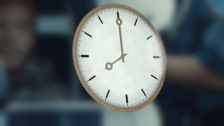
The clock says 8:00
